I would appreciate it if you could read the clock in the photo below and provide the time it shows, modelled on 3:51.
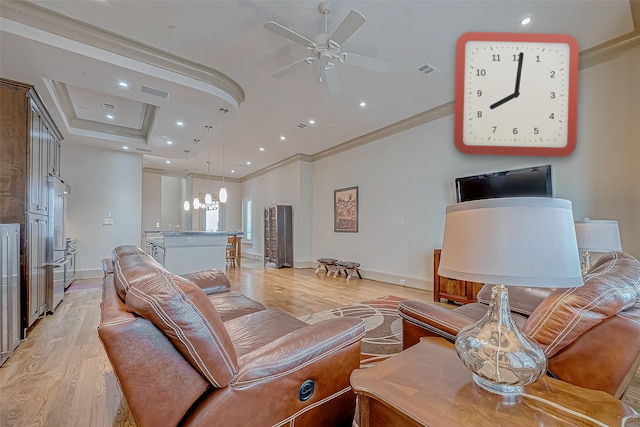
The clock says 8:01
